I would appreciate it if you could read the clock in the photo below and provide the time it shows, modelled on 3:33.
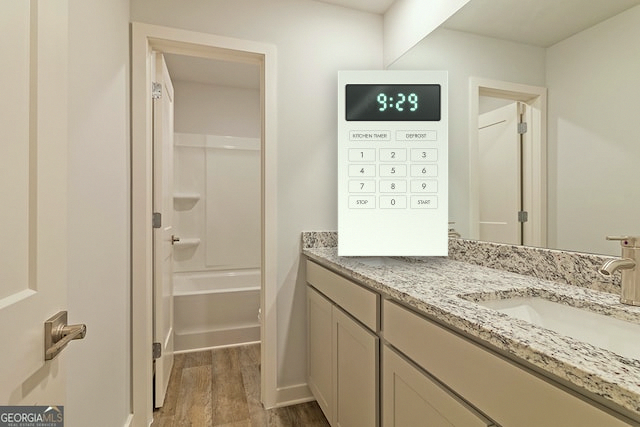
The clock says 9:29
